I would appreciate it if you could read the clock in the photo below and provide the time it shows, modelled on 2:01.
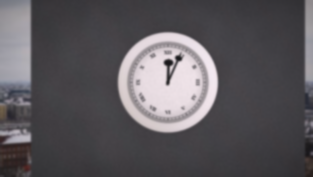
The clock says 12:04
